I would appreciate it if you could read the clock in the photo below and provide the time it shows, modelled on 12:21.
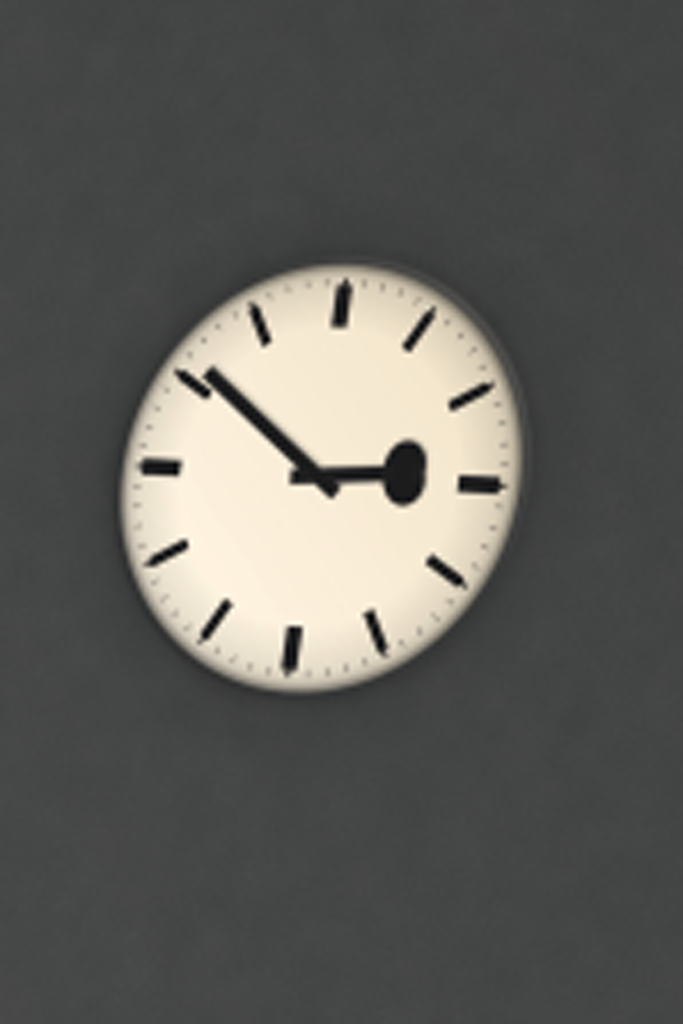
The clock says 2:51
